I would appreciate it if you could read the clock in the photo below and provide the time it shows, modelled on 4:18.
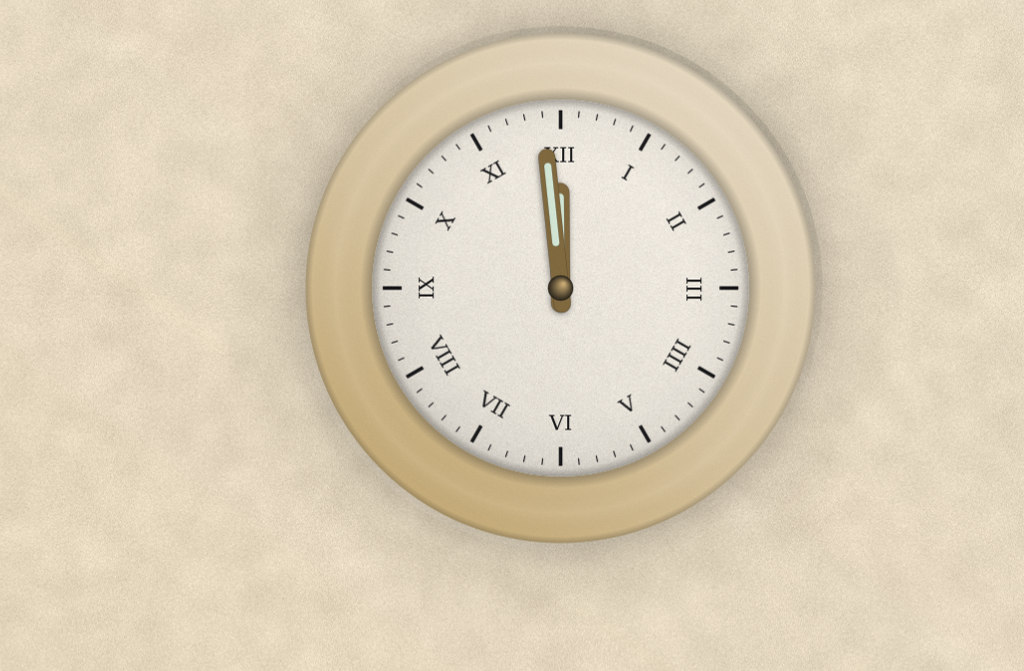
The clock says 11:59
